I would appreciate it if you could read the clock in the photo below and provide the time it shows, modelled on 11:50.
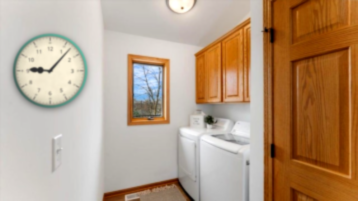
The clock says 9:07
